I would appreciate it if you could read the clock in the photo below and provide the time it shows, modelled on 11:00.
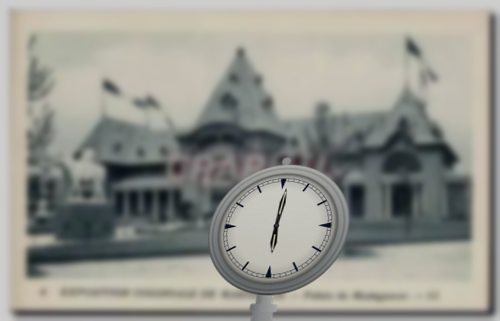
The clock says 6:01
